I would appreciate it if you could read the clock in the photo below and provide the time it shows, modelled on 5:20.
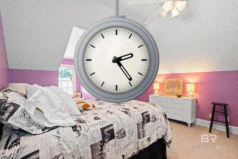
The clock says 2:24
